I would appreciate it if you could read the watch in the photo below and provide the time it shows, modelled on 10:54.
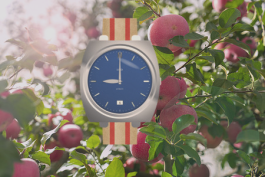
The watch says 9:00
